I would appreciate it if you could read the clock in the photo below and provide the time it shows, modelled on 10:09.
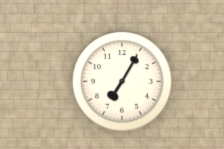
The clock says 7:05
